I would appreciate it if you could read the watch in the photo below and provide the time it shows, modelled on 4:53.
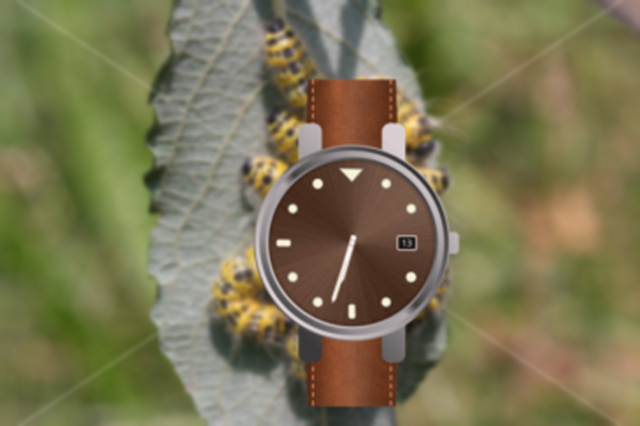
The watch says 6:33
